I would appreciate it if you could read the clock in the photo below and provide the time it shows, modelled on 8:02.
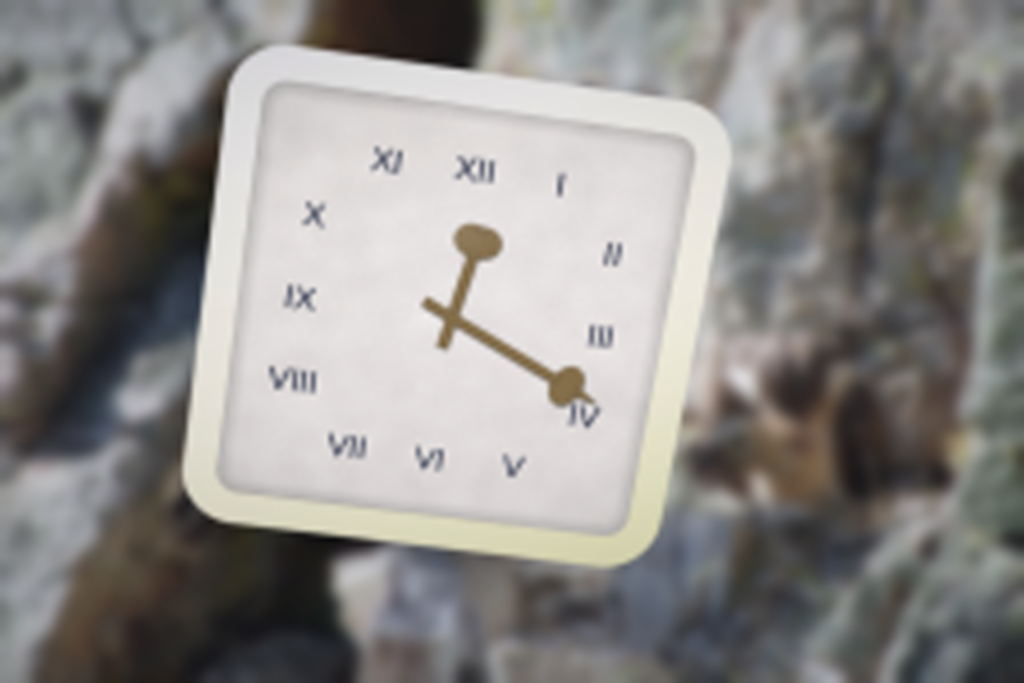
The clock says 12:19
